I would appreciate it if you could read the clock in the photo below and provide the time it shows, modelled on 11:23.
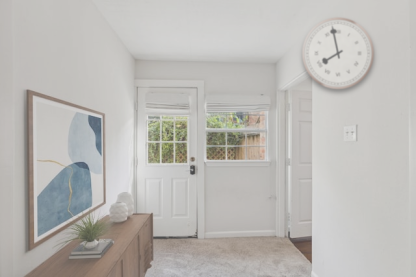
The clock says 7:58
